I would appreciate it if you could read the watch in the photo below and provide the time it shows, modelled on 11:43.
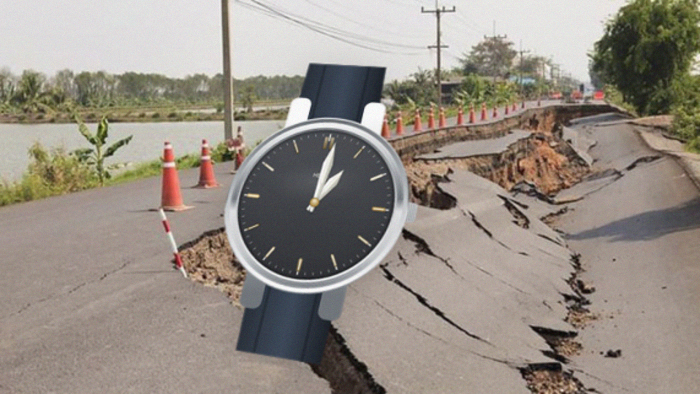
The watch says 1:01
